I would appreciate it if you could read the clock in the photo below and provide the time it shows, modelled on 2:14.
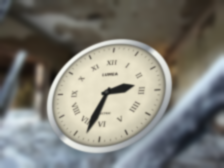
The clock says 2:33
